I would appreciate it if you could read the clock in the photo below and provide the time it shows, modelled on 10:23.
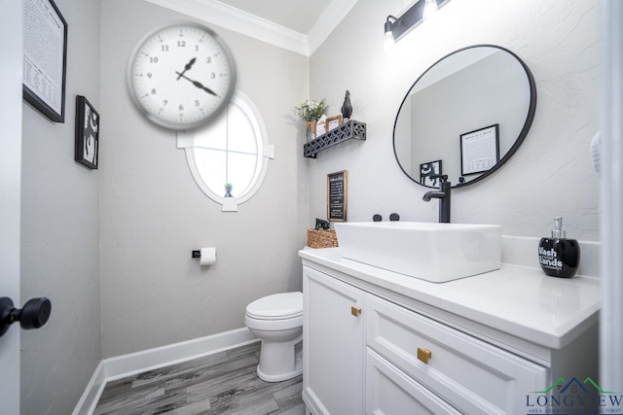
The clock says 1:20
